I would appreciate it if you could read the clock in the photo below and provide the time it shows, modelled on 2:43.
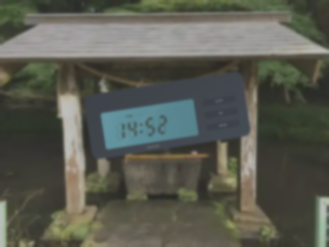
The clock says 14:52
